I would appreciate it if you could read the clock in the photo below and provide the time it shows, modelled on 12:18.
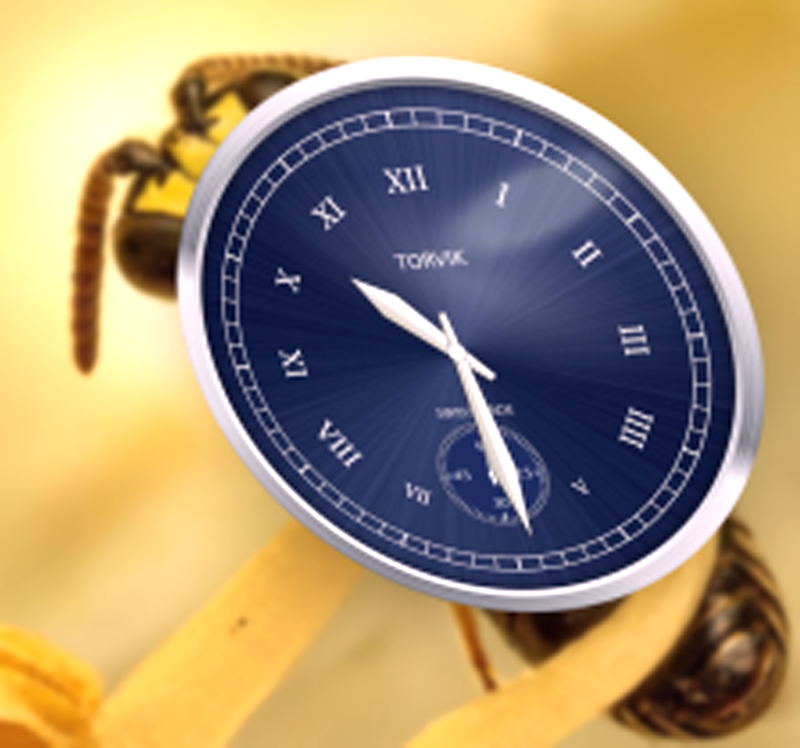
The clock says 10:29
